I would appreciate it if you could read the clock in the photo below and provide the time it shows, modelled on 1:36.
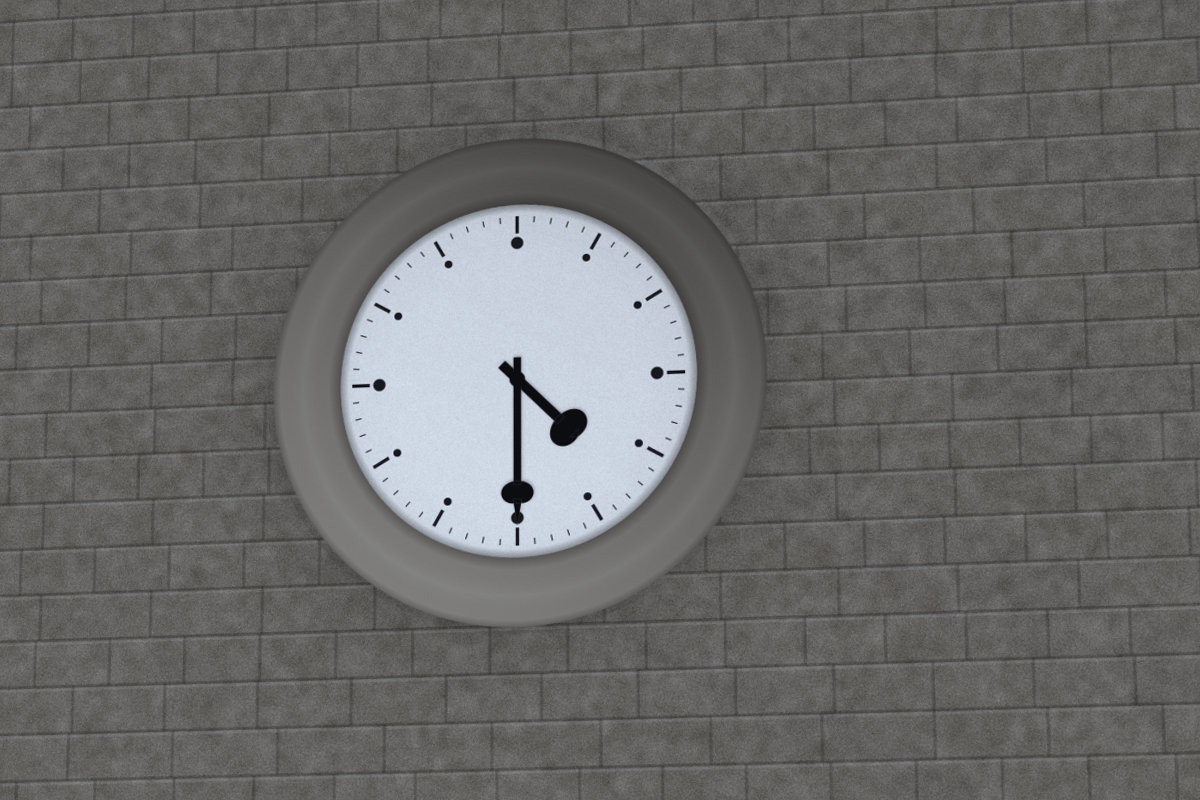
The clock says 4:30
